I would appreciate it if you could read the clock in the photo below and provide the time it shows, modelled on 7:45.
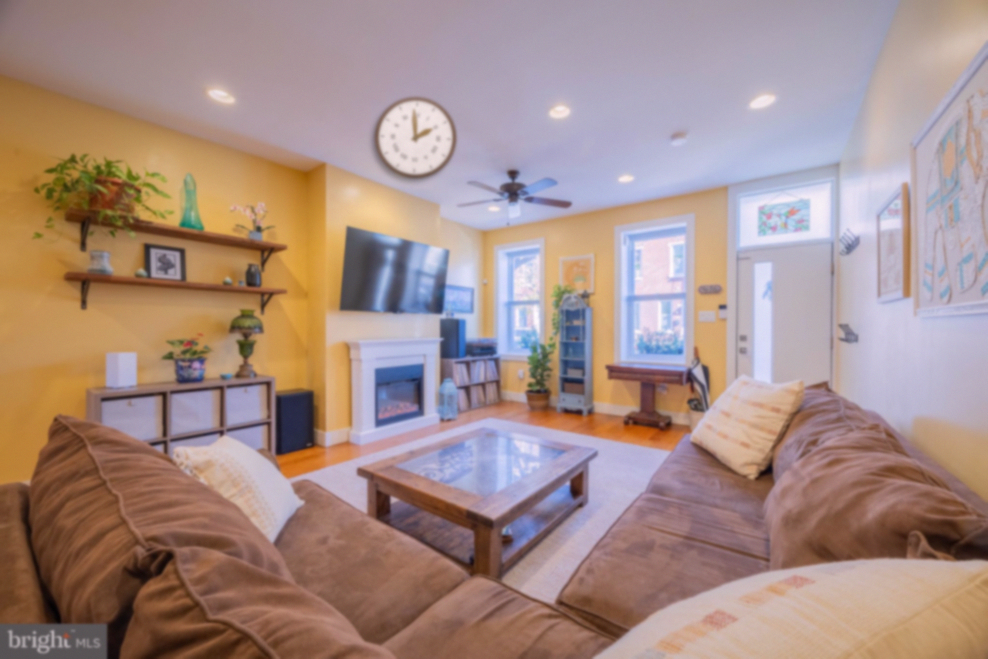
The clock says 1:59
